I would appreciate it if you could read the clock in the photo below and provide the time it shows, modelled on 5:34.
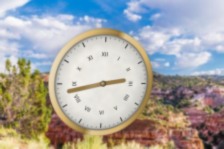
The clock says 2:43
